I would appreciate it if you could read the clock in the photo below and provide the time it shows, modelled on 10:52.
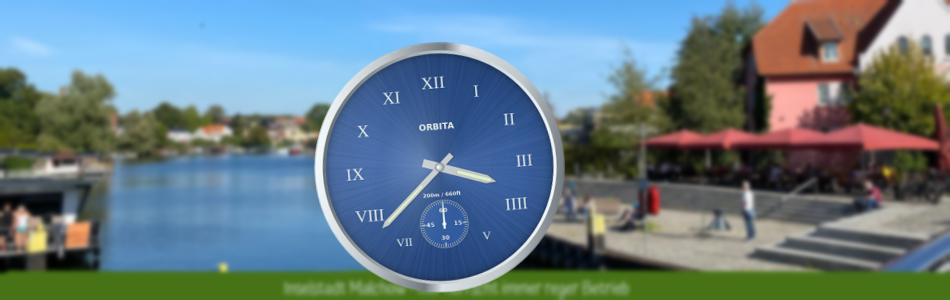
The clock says 3:38
